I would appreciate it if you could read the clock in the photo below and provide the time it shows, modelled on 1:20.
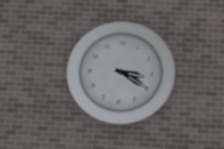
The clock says 3:20
